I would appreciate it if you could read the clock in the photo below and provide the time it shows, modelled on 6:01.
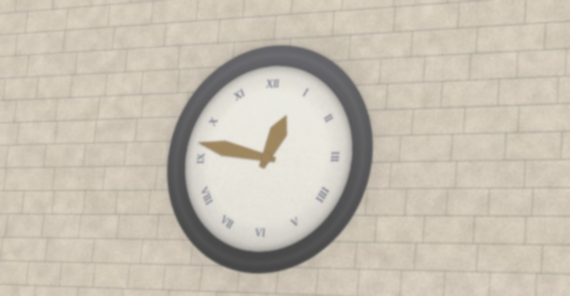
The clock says 12:47
